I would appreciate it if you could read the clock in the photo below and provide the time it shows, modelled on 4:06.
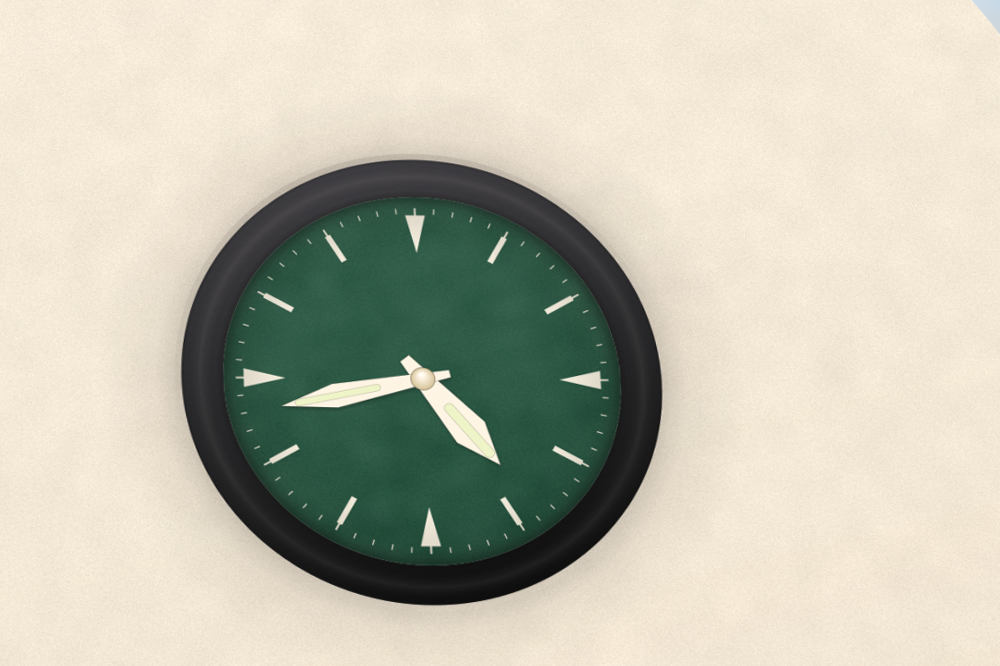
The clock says 4:43
